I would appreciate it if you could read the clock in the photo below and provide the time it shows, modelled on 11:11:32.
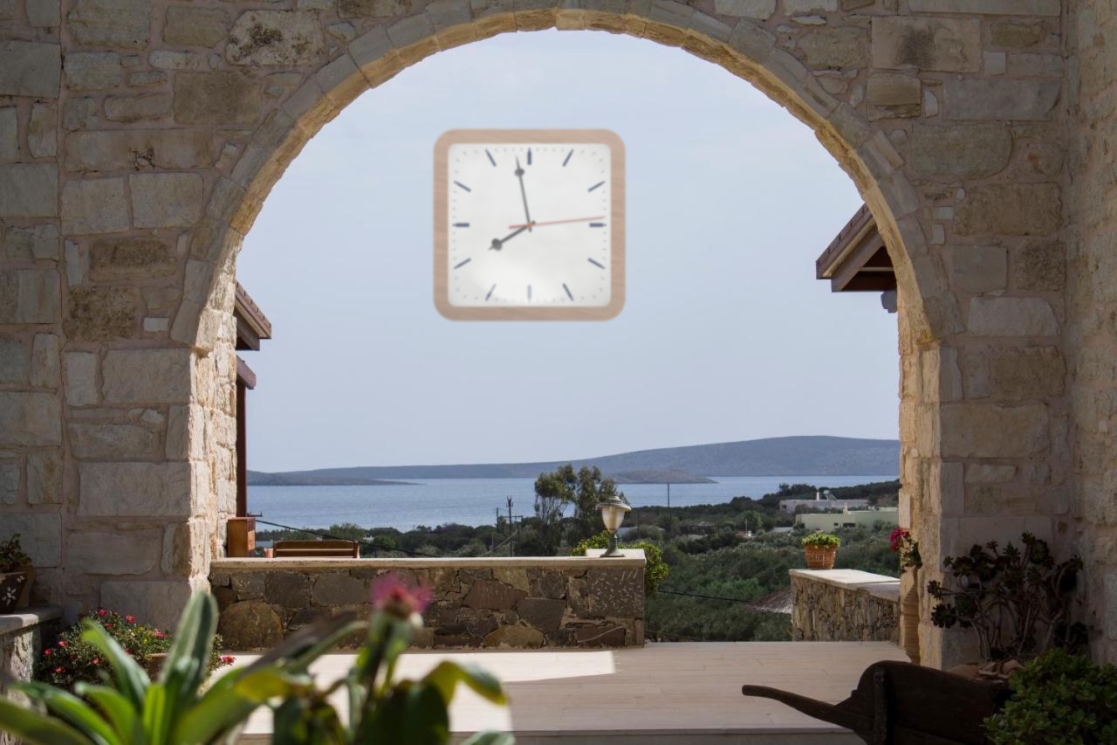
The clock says 7:58:14
